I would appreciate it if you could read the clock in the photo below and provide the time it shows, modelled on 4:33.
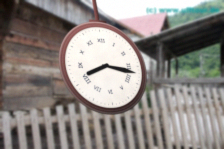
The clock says 8:17
